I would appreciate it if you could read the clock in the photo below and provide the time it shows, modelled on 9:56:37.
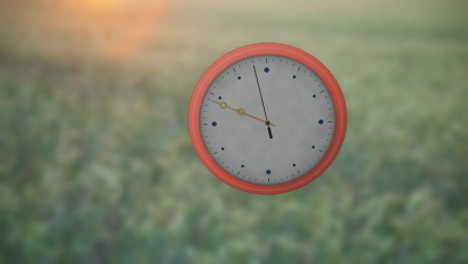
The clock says 9:48:58
